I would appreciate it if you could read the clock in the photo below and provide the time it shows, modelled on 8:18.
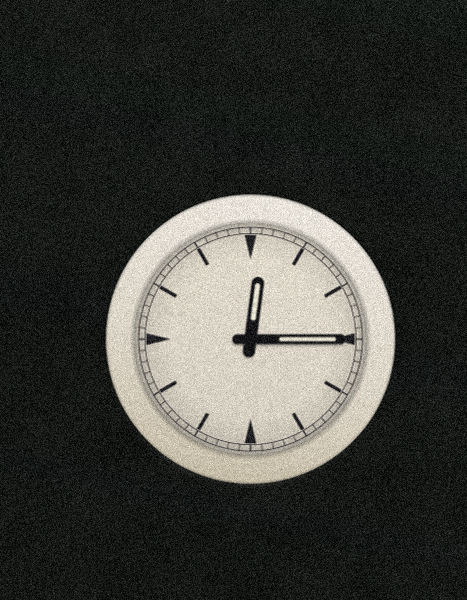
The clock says 12:15
